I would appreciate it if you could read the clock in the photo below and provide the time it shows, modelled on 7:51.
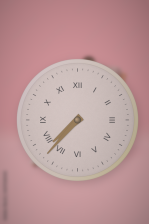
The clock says 7:37
